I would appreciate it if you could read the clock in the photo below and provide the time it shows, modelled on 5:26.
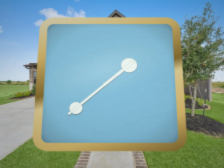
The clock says 1:38
